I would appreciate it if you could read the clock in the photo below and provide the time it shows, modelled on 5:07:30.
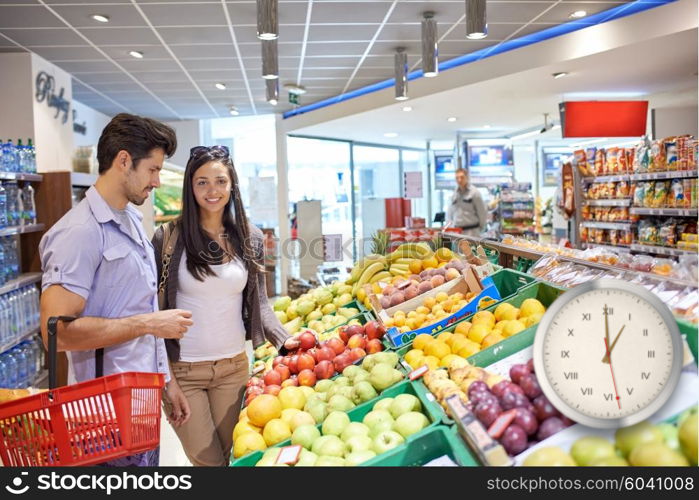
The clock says 12:59:28
